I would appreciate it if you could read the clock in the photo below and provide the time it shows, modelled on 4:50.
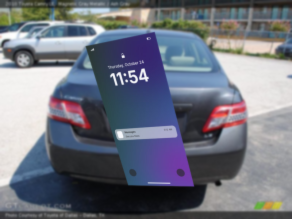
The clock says 11:54
